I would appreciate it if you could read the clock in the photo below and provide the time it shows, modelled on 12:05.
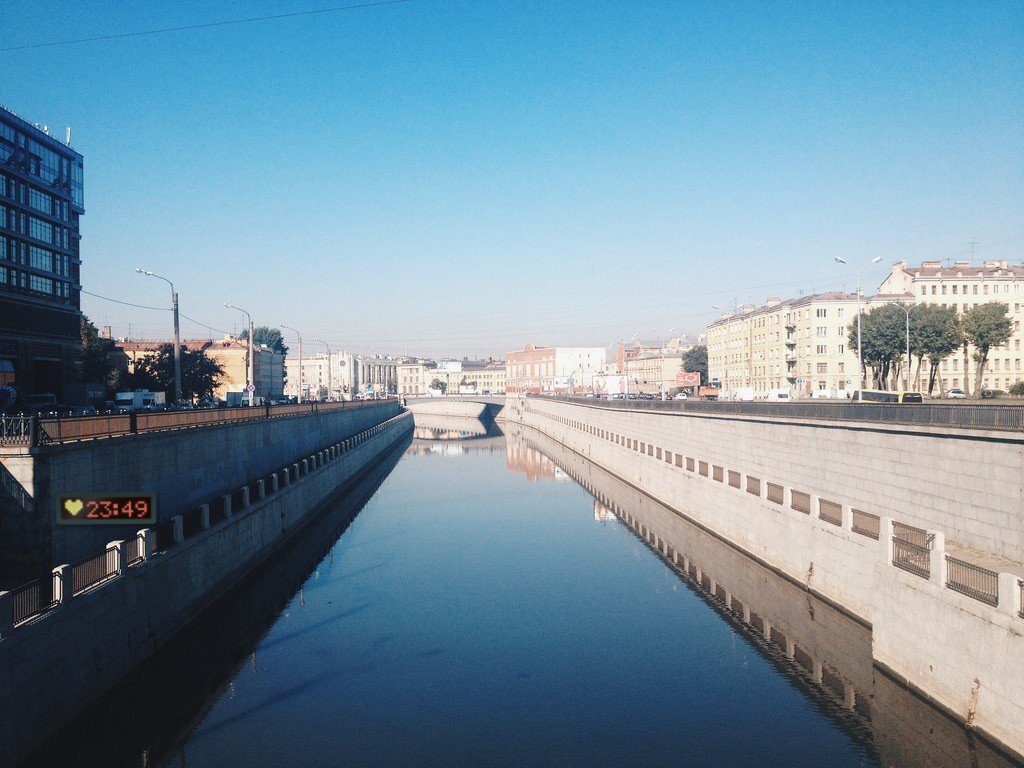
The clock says 23:49
